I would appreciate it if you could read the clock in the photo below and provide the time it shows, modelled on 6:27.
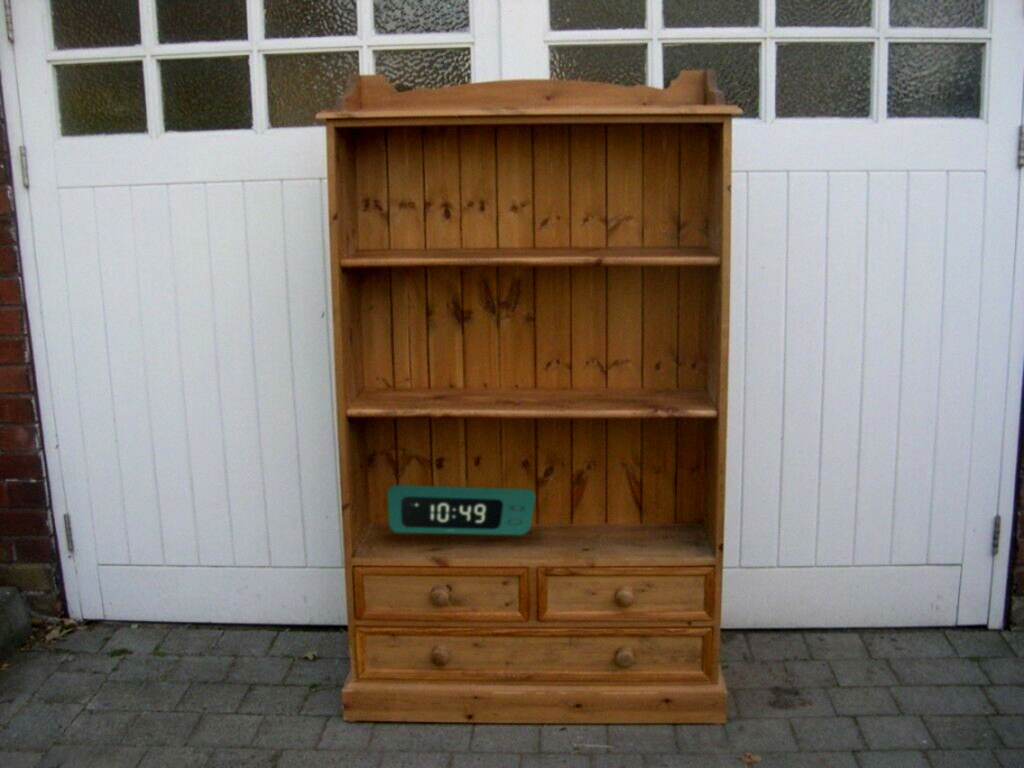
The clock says 10:49
